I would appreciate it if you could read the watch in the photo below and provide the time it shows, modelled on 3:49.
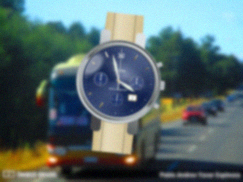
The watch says 3:57
